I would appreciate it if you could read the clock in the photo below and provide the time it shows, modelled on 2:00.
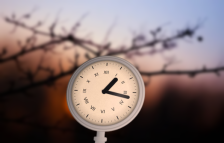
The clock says 1:17
